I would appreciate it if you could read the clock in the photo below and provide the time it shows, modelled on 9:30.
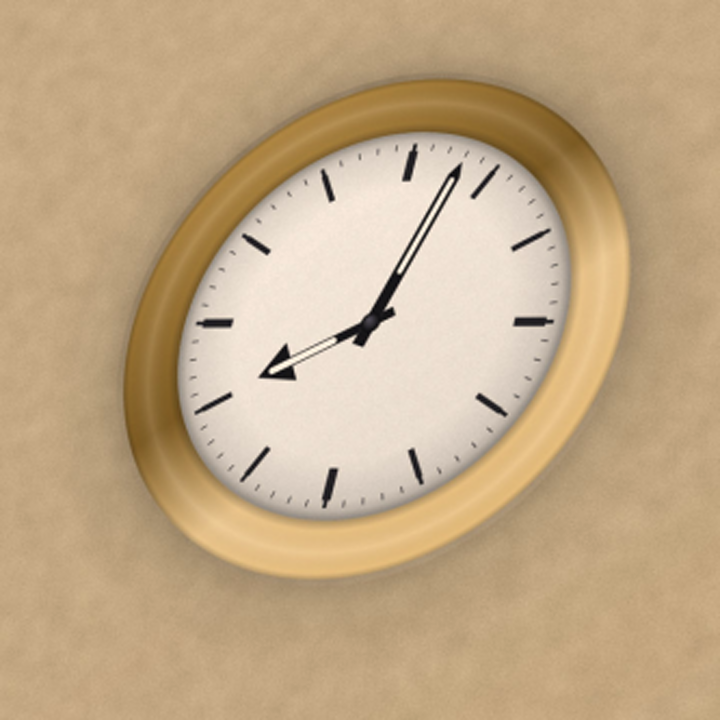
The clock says 8:03
